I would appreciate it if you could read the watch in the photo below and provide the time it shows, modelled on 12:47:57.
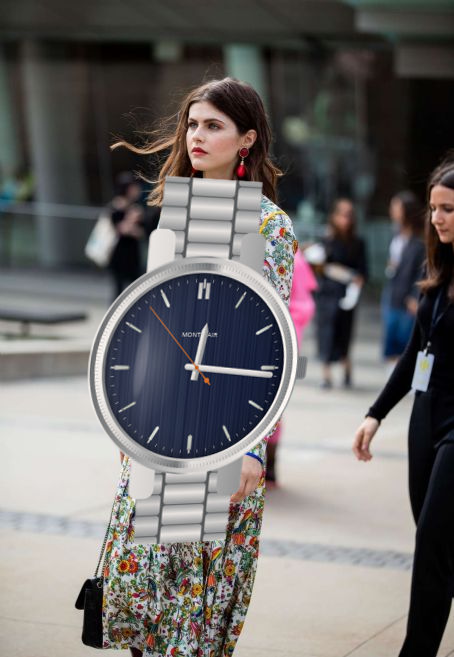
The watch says 12:15:53
